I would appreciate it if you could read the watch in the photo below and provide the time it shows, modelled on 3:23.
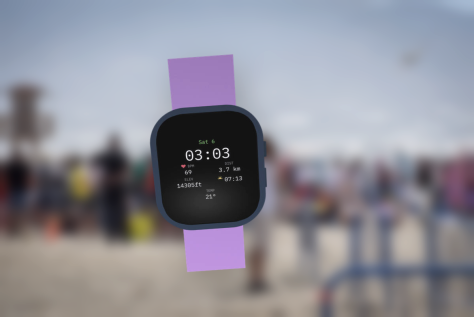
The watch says 3:03
